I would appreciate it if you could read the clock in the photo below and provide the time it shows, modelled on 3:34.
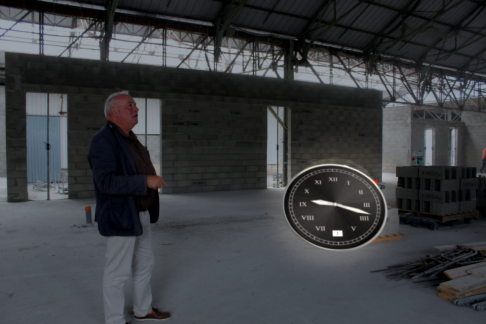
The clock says 9:18
